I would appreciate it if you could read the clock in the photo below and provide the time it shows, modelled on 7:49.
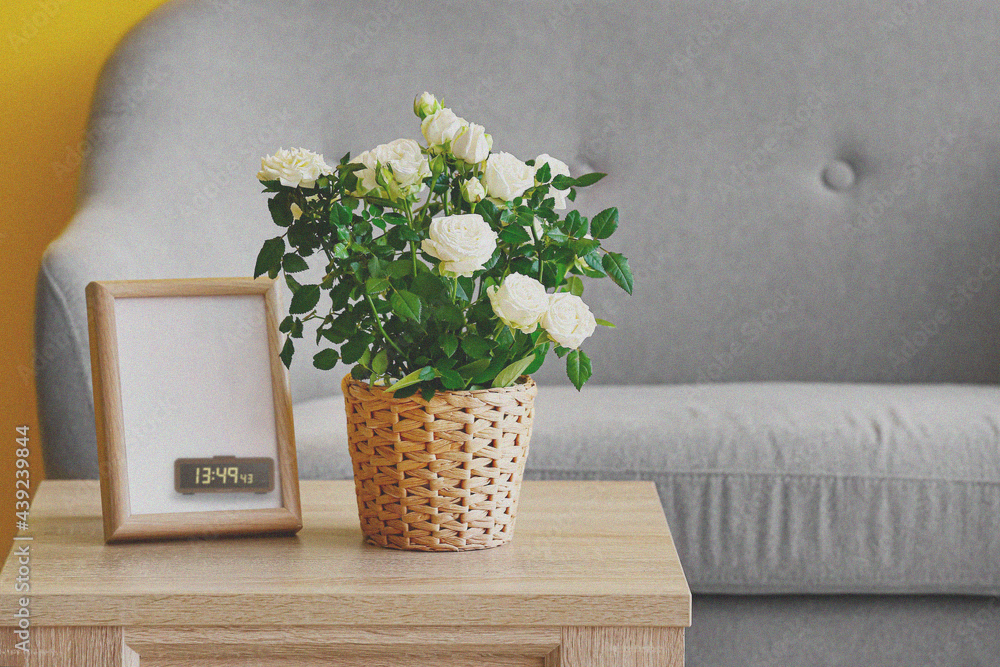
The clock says 13:49
